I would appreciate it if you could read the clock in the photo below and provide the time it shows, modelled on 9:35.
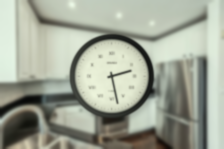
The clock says 2:28
